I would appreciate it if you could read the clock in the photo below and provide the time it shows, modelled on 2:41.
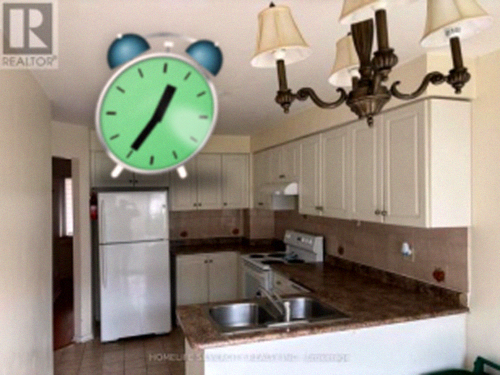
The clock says 12:35
